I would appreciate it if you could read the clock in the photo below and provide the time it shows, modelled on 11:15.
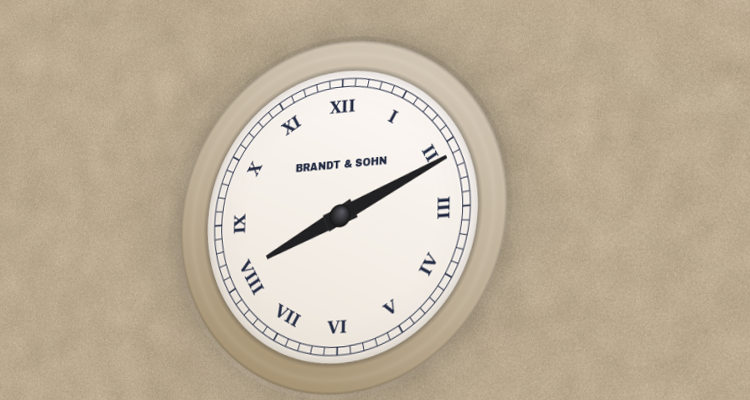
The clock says 8:11
